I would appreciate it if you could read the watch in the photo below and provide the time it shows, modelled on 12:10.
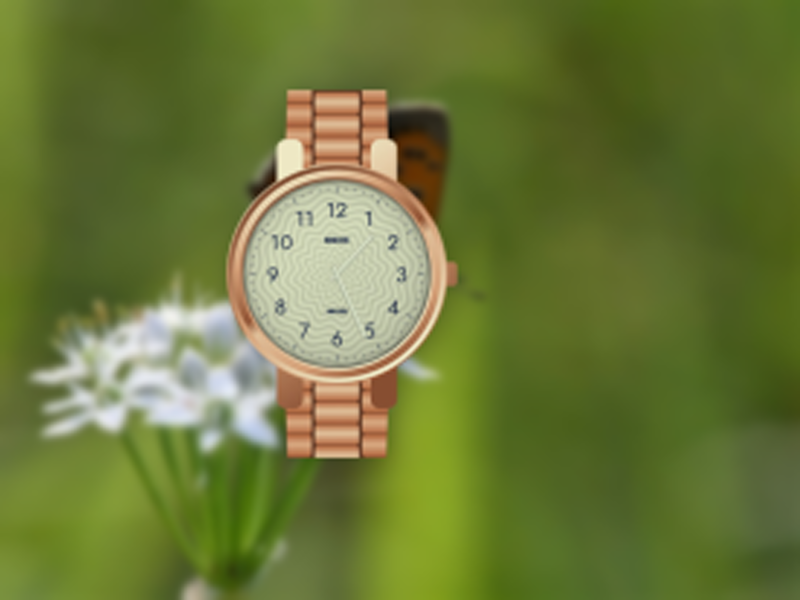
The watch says 1:26
